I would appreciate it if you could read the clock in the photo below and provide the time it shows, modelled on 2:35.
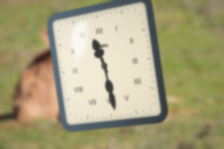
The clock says 11:29
